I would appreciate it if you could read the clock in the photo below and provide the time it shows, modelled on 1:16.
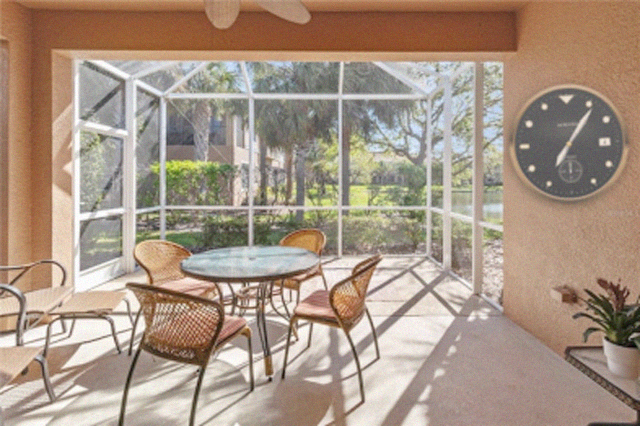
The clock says 7:06
